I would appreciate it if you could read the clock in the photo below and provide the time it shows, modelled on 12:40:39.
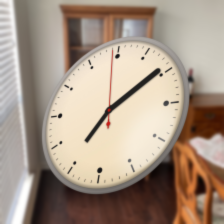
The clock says 7:08:59
